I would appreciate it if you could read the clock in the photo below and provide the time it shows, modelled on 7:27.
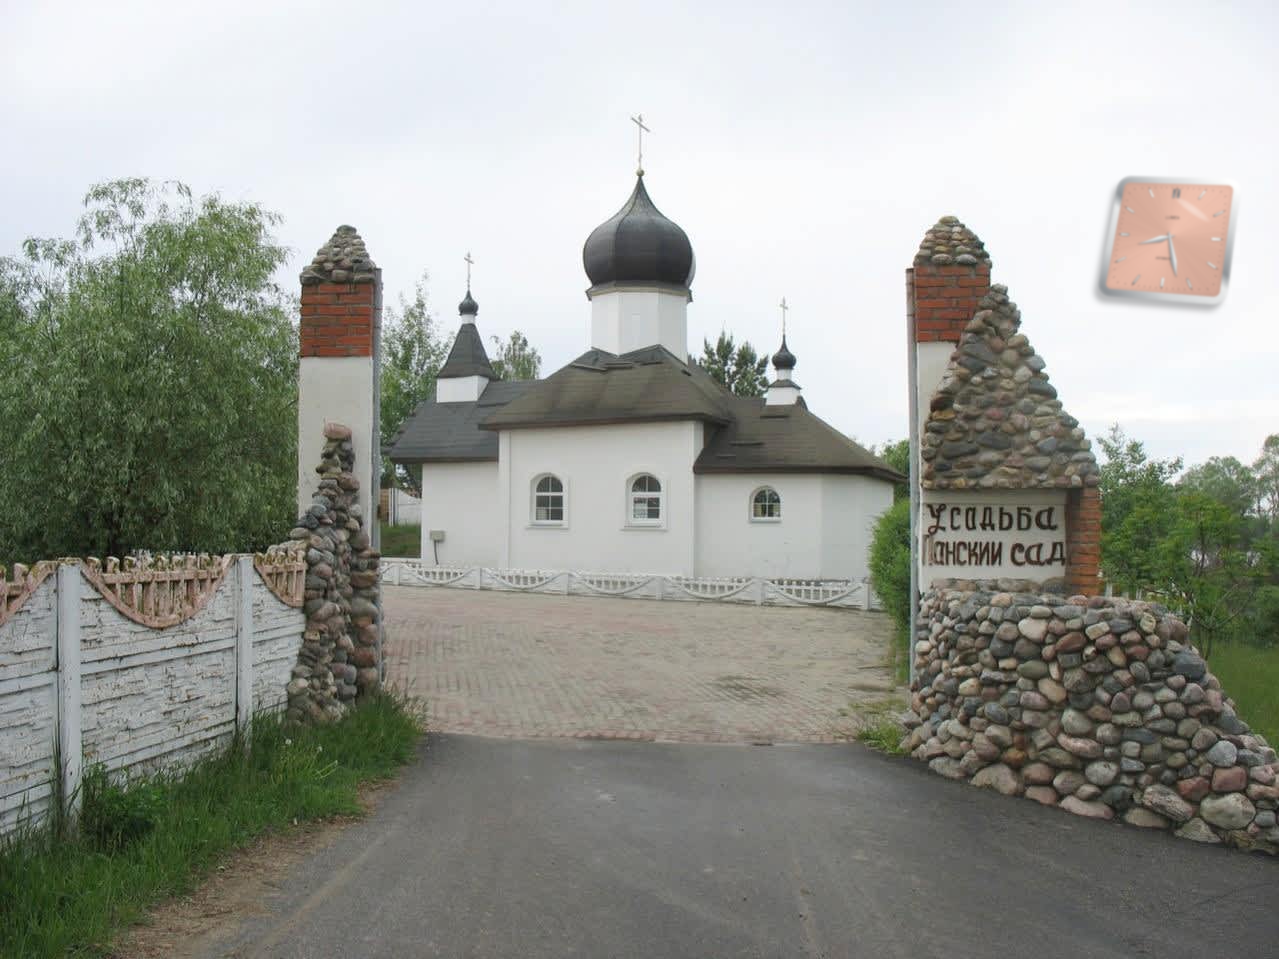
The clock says 8:27
